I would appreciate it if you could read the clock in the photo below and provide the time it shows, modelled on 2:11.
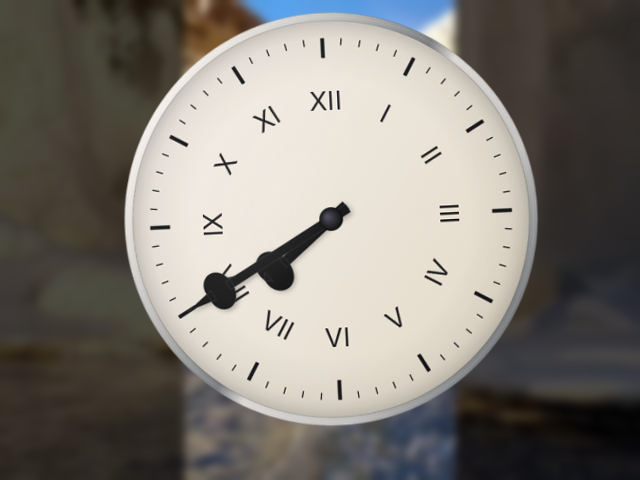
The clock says 7:40
